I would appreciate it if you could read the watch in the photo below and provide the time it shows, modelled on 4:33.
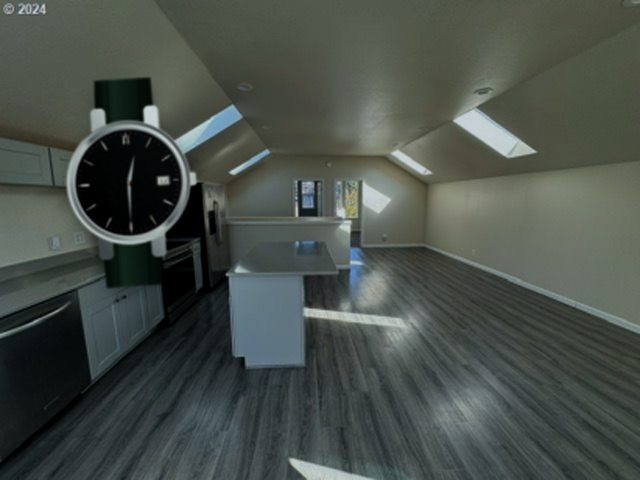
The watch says 12:30
